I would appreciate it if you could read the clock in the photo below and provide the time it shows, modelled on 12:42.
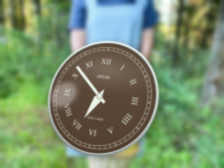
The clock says 6:52
